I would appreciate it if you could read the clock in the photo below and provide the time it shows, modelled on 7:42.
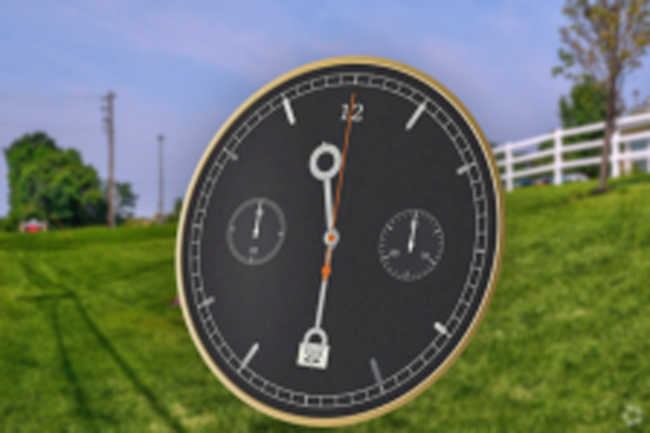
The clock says 11:30
